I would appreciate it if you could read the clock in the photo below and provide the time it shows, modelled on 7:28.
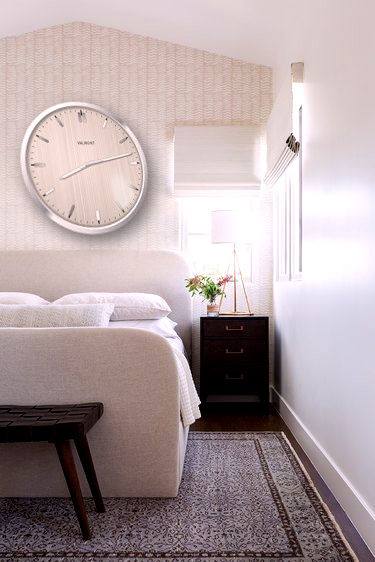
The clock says 8:13
